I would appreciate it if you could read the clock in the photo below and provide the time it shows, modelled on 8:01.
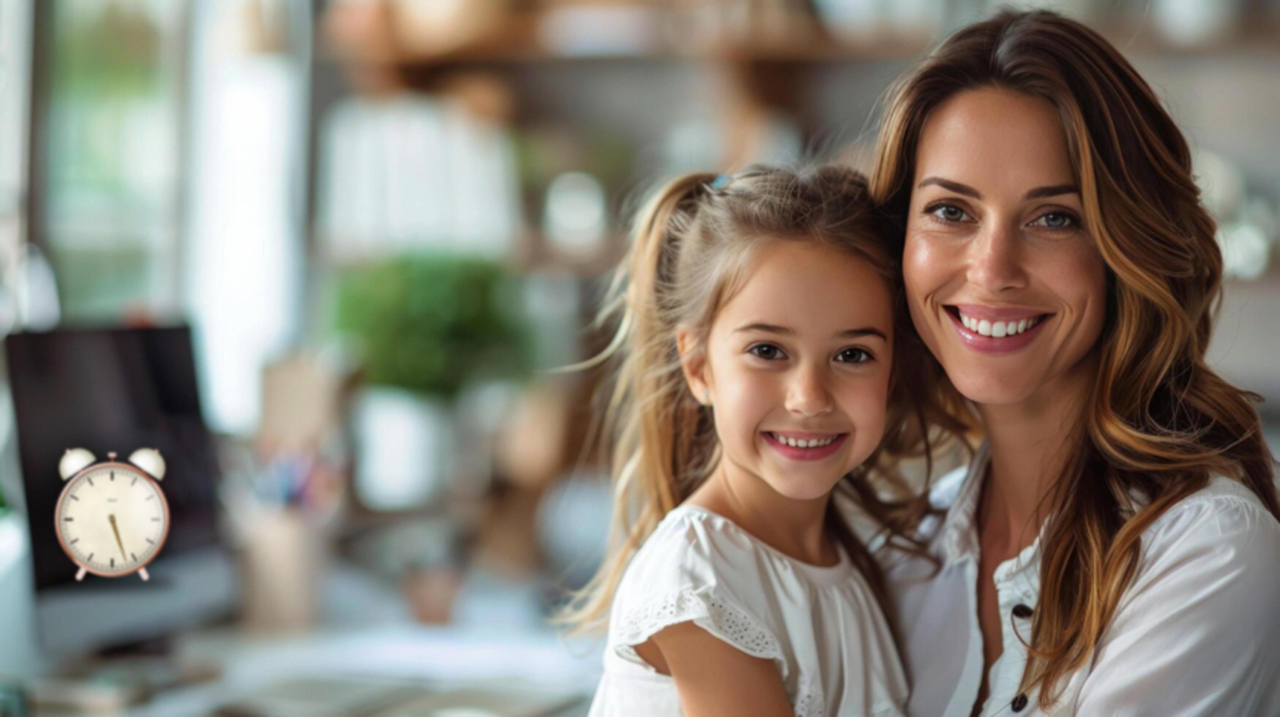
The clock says 5:27
